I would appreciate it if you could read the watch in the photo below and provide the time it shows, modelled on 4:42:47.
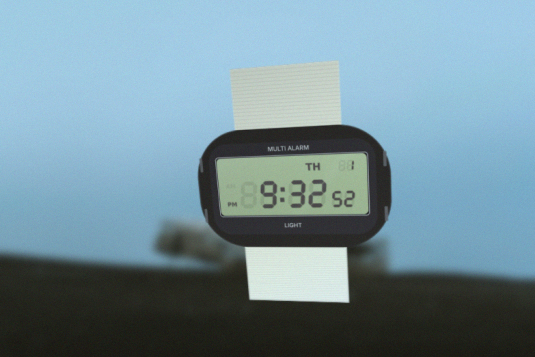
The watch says 9:32:52
